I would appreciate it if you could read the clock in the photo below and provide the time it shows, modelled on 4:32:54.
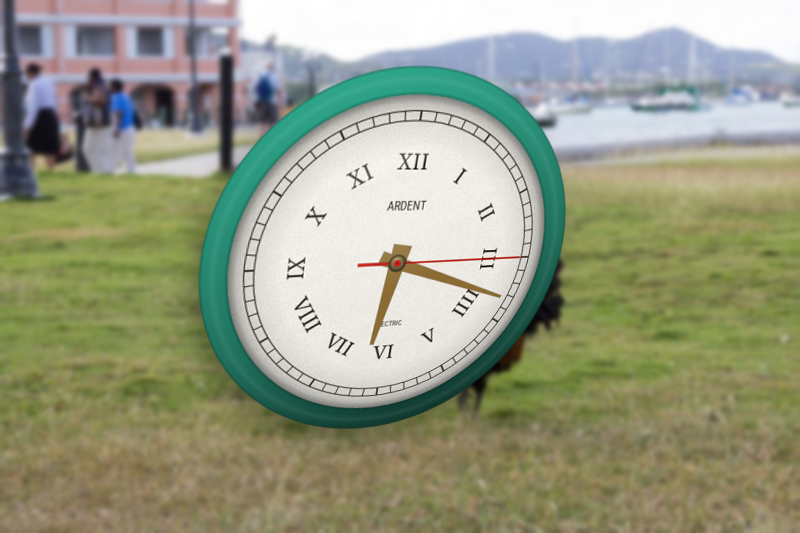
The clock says 6:18:15
